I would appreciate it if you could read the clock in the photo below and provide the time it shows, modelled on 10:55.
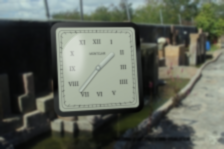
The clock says 1:37
